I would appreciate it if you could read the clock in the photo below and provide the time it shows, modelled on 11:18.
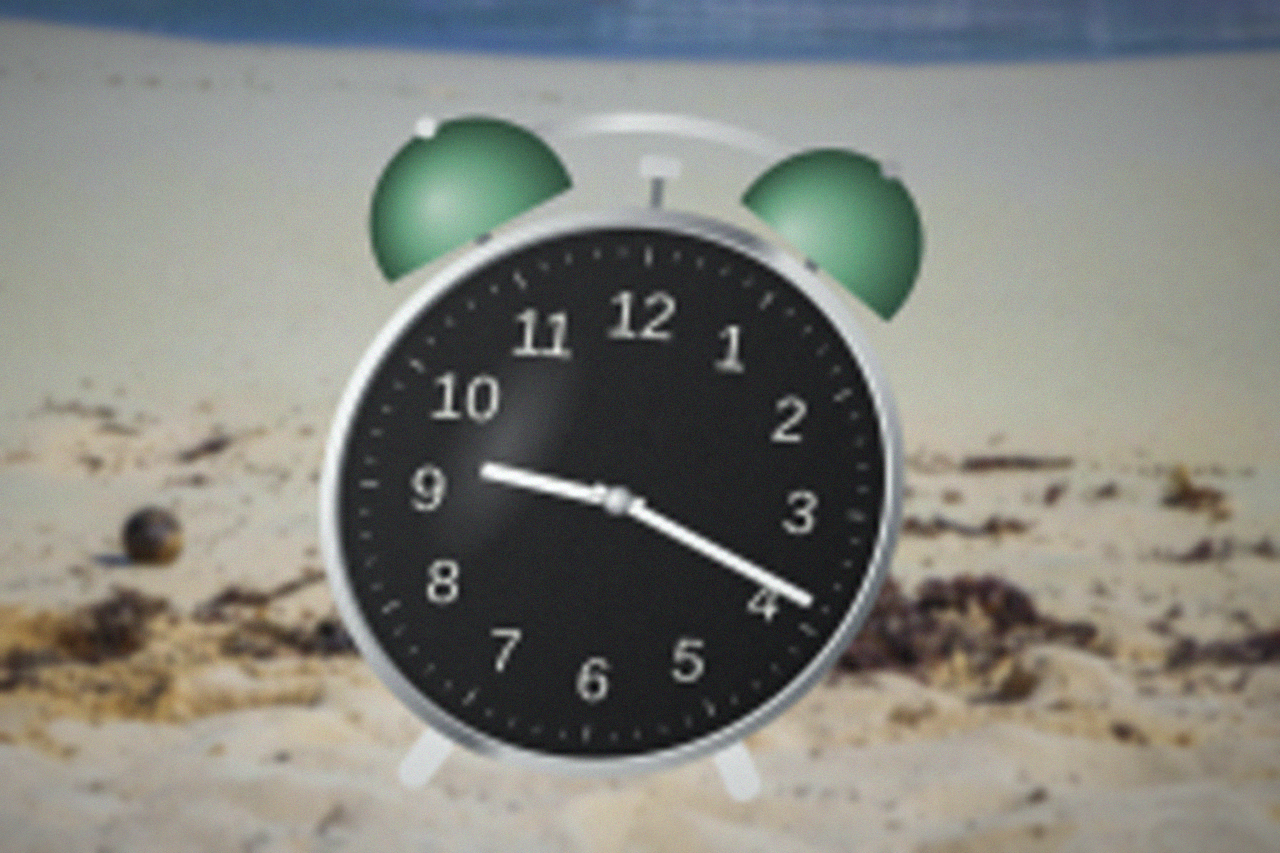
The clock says 9:19
